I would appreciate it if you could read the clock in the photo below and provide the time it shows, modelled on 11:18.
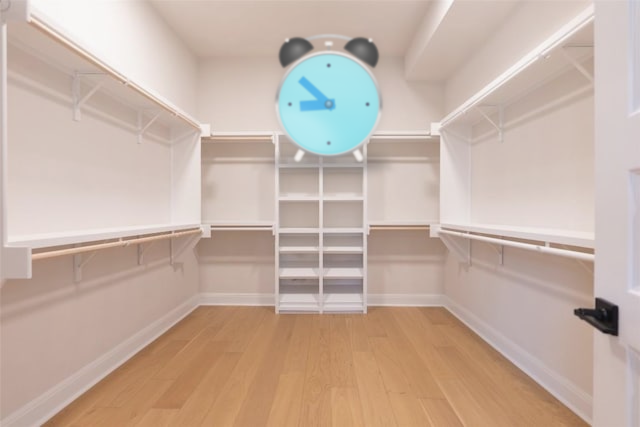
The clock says 8:52
